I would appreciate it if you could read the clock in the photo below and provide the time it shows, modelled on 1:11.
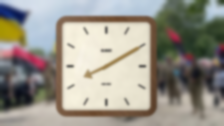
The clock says 8:10
